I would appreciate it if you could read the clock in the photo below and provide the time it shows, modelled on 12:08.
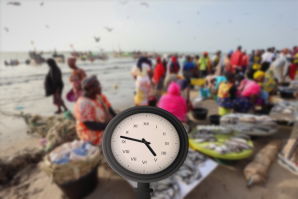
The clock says 4:47
